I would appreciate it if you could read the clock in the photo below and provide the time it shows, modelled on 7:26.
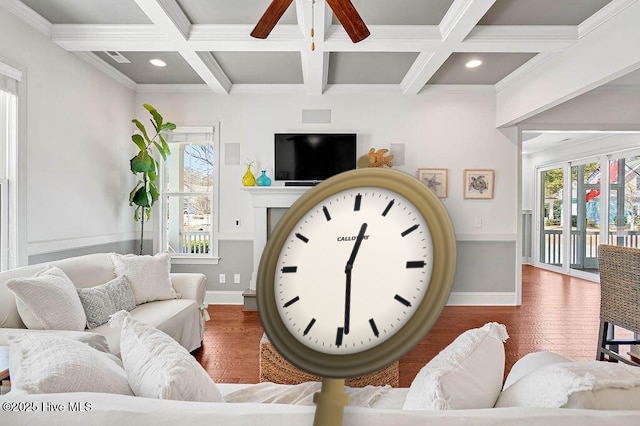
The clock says 12:29
